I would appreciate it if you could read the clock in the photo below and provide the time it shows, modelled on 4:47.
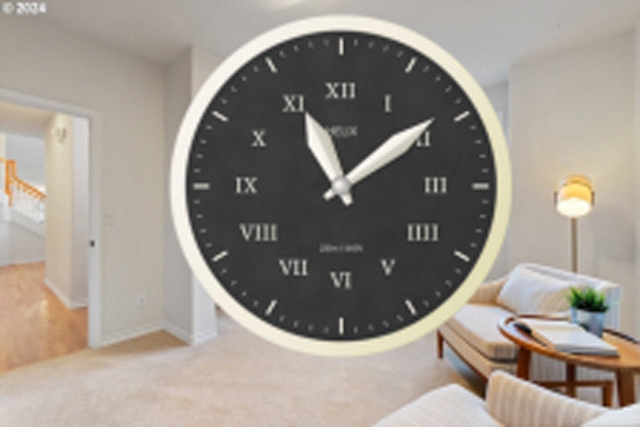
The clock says 11:09
